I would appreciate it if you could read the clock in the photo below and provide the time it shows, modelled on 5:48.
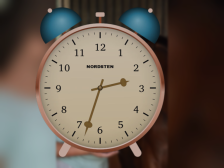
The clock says 2:33
